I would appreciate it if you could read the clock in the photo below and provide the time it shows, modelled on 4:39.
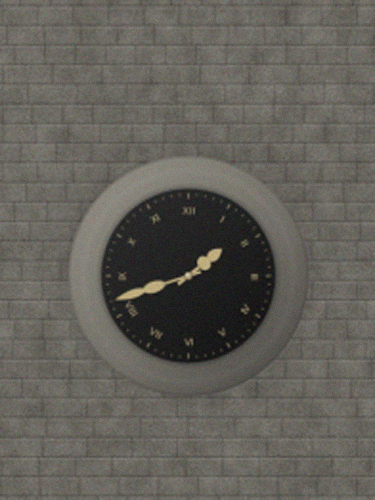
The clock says 1:42
